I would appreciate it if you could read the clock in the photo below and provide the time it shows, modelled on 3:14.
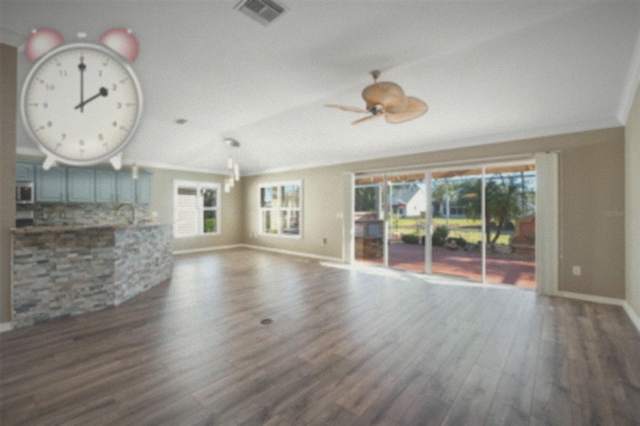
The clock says 2:00
